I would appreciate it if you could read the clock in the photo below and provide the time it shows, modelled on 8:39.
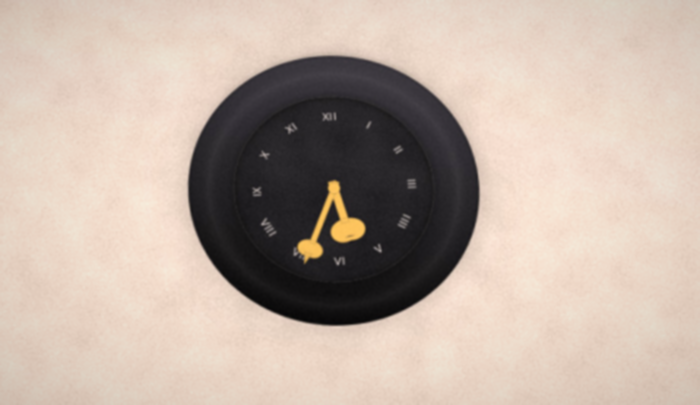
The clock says 5:34
